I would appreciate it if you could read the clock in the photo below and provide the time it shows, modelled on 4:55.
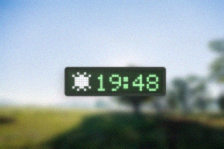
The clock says 19:48
